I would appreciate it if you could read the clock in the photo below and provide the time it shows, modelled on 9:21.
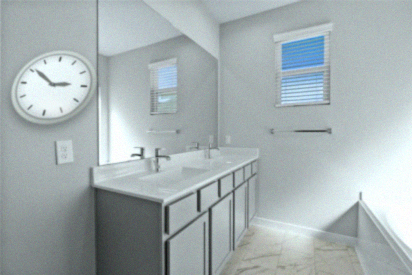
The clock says 2:51
